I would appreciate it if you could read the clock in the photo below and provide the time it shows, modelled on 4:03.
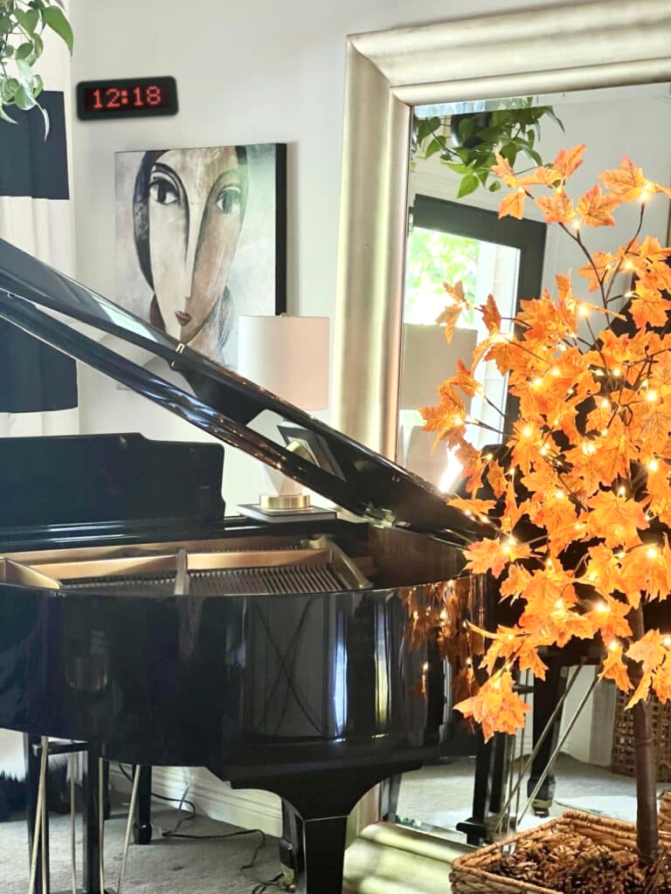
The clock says 12:18
